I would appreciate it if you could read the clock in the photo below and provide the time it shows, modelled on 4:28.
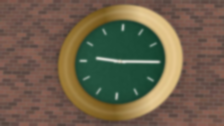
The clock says 9:15
